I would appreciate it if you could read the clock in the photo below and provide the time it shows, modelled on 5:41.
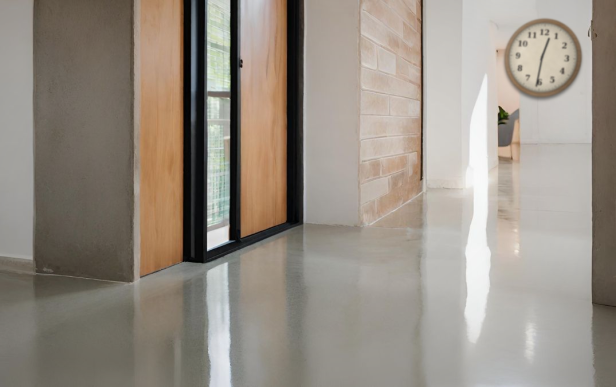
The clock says 12:31
